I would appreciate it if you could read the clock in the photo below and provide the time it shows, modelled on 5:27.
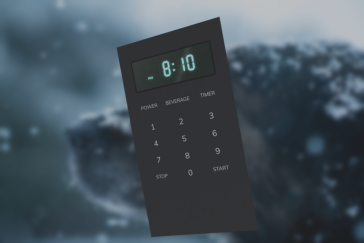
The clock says 8:10
